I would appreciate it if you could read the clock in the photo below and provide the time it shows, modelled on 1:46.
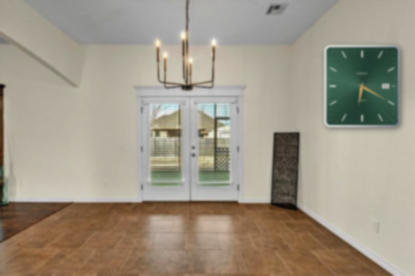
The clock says 6:20
